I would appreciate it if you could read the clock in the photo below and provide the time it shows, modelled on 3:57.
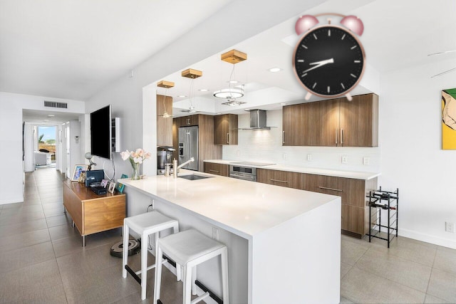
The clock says 8:41
